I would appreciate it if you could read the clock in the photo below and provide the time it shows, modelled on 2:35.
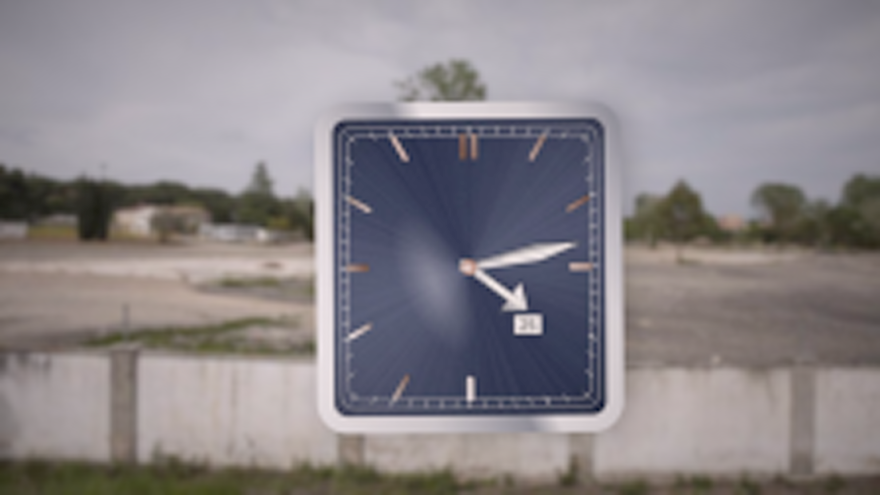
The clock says 4:13
